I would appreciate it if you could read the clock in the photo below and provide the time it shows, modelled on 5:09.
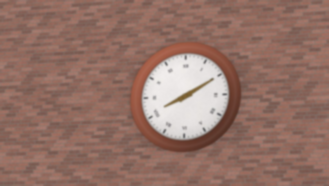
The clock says 8:10
